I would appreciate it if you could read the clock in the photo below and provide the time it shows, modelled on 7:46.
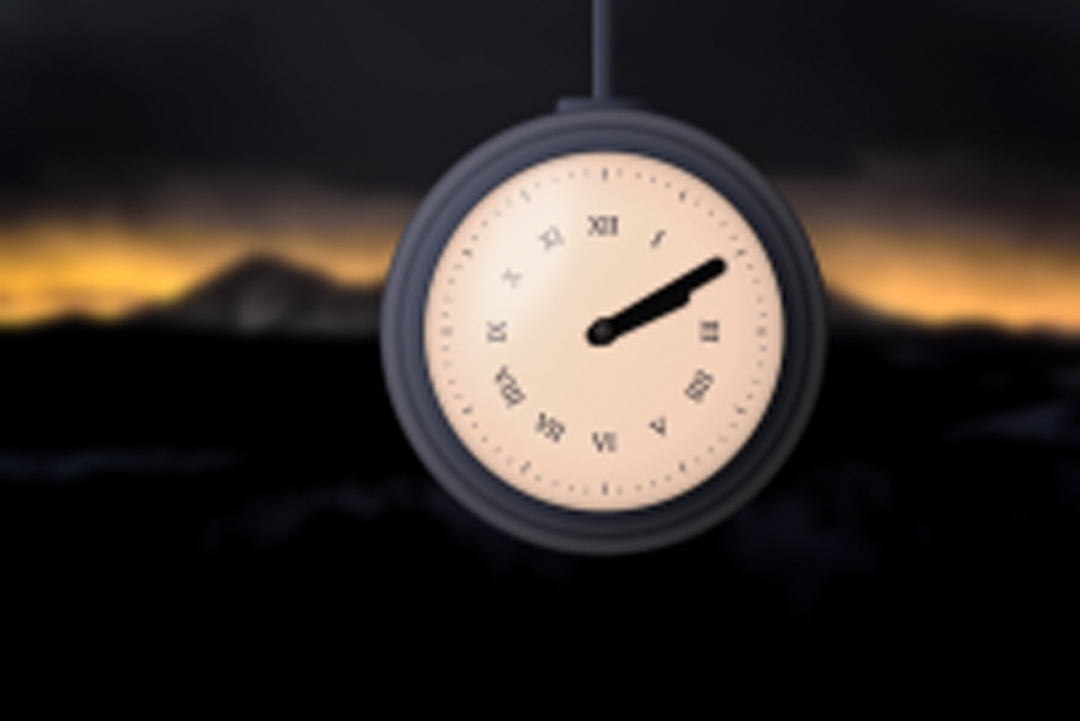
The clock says 2:10
